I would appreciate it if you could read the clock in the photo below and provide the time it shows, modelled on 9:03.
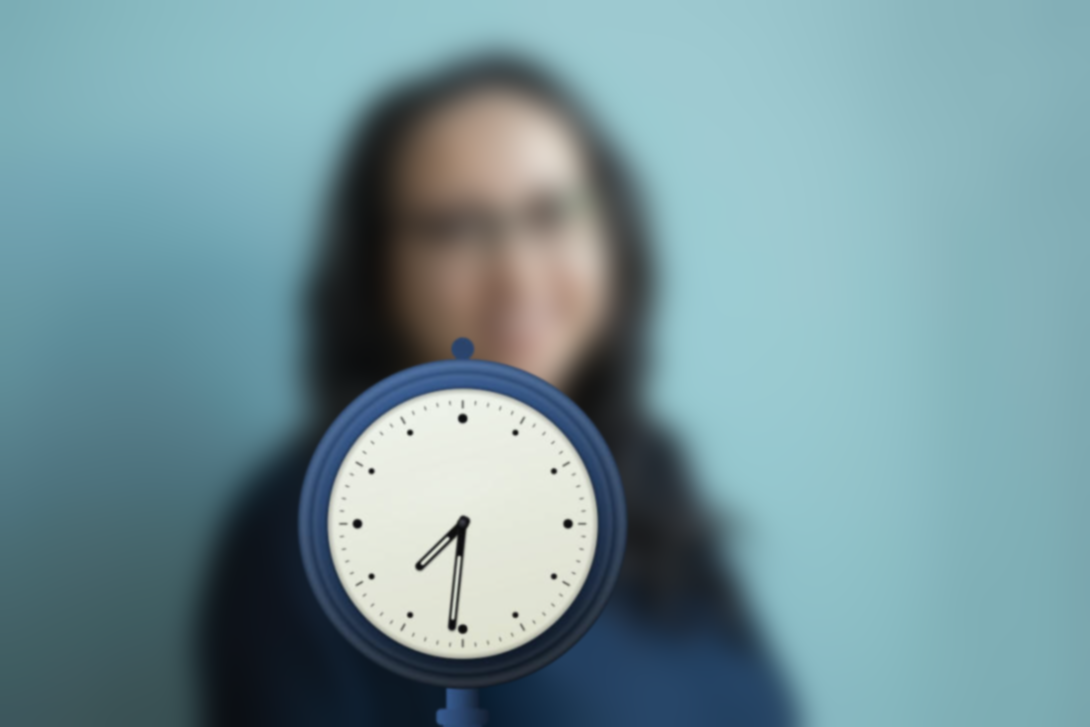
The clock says 7:31
